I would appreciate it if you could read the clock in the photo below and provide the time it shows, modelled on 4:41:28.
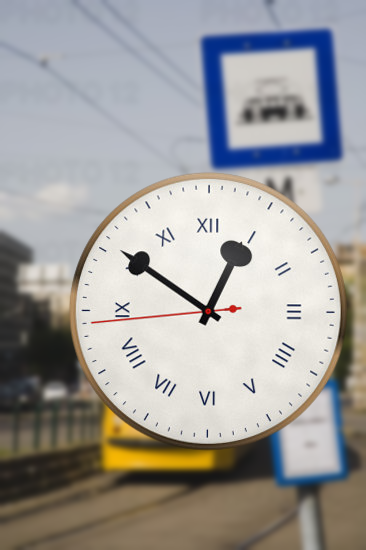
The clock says 12:50:44
